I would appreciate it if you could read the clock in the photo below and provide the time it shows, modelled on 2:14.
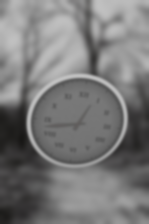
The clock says 12:43
